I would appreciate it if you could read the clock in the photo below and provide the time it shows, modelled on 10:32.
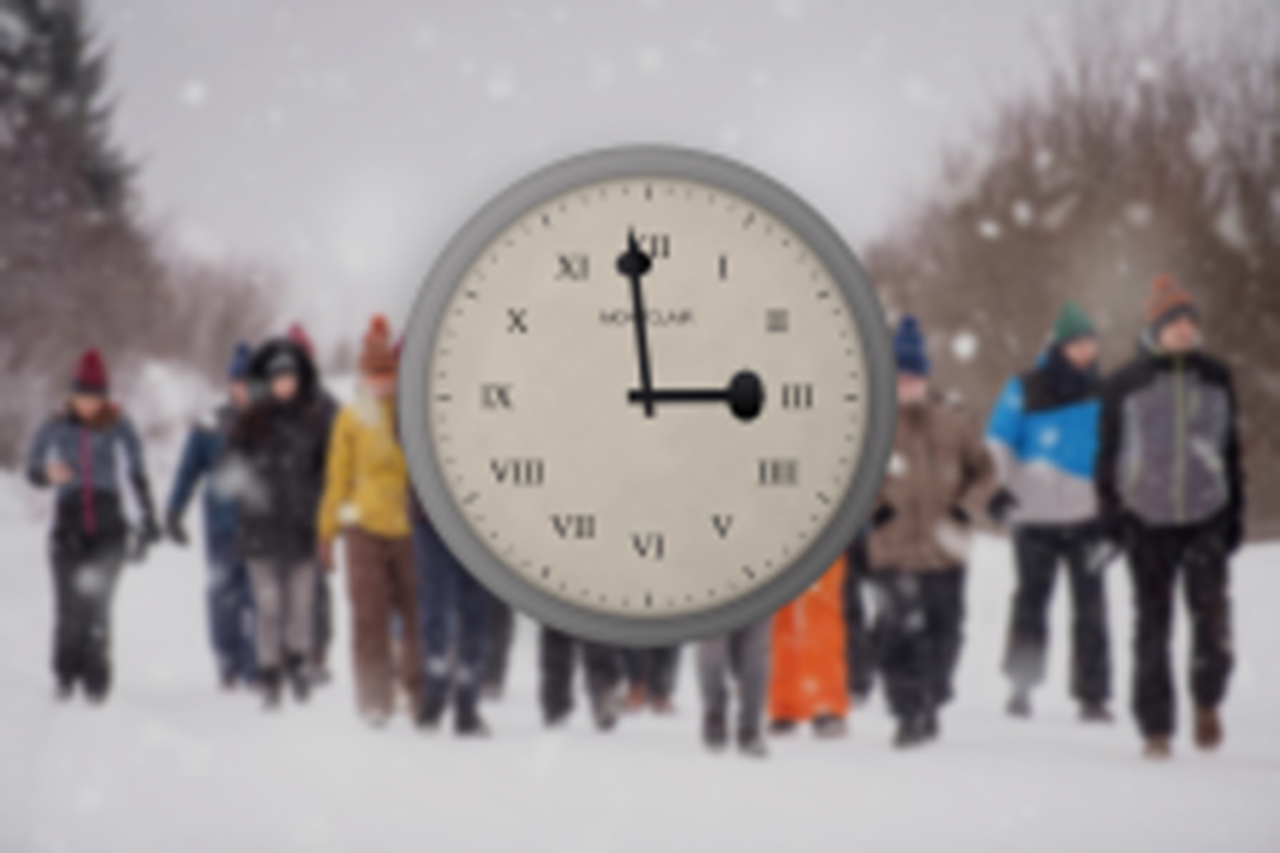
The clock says 2:59
